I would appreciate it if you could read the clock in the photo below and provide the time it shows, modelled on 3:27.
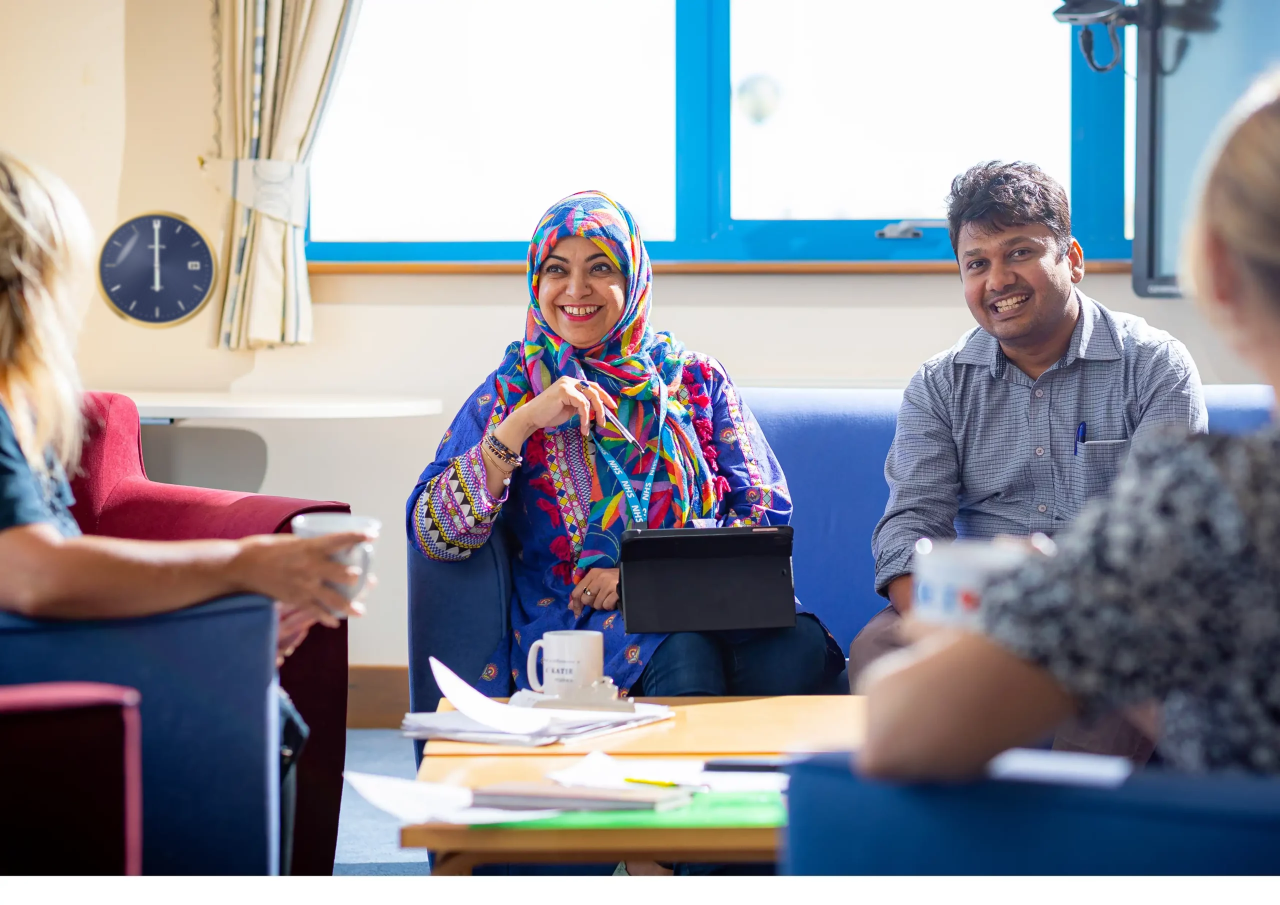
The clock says 6:00
